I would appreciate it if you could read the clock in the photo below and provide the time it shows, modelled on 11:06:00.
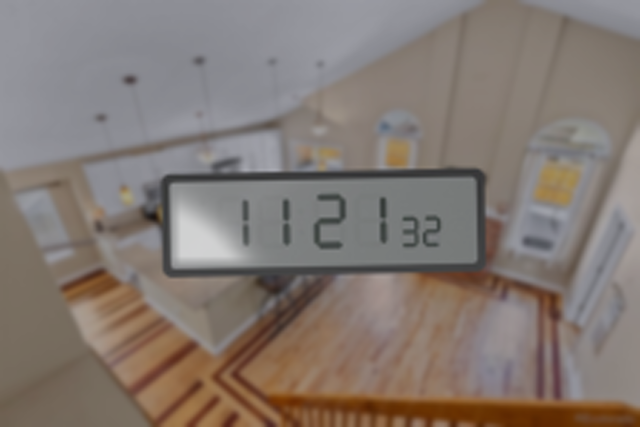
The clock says 11:21:32
